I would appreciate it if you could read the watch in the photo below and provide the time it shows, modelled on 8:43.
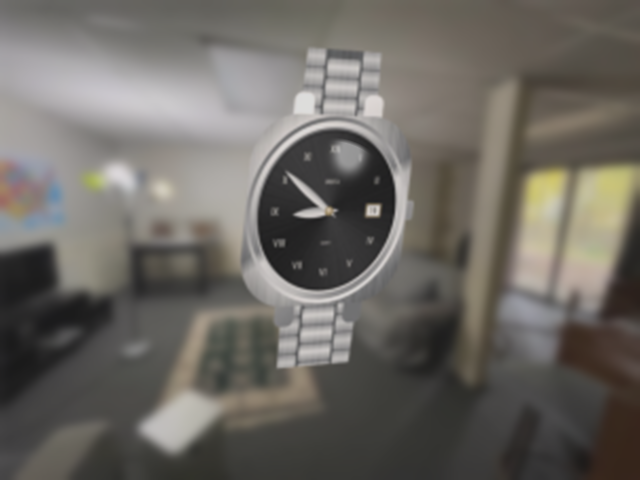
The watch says 8:51
